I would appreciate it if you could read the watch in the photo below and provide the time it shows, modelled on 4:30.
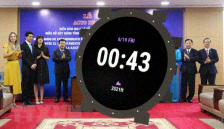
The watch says 0:43
